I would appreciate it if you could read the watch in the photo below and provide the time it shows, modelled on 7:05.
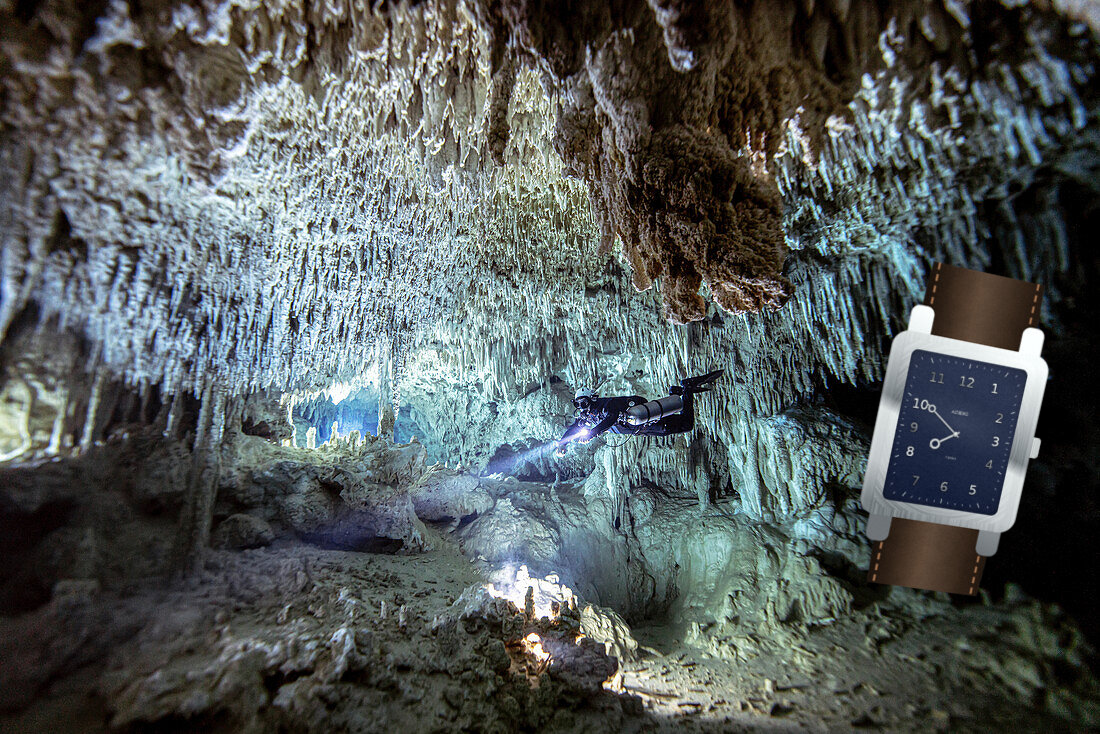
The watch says 7:51
